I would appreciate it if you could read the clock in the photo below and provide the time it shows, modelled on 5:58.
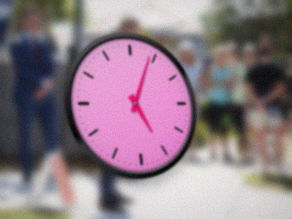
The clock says 5:04
